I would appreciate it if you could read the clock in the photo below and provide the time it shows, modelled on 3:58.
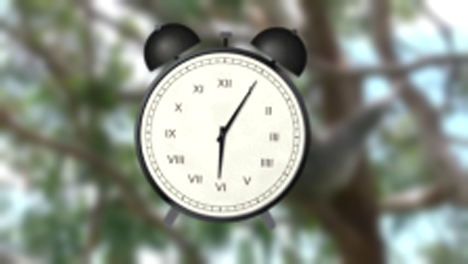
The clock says 6:05
